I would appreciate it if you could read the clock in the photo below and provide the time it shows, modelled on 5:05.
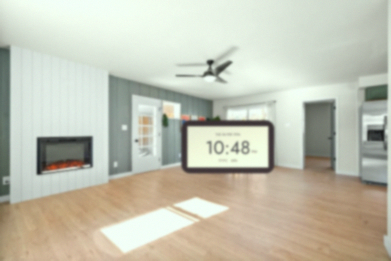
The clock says 10:48
